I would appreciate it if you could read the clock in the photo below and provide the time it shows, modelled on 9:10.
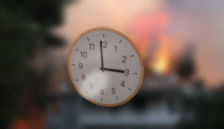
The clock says 2:59
